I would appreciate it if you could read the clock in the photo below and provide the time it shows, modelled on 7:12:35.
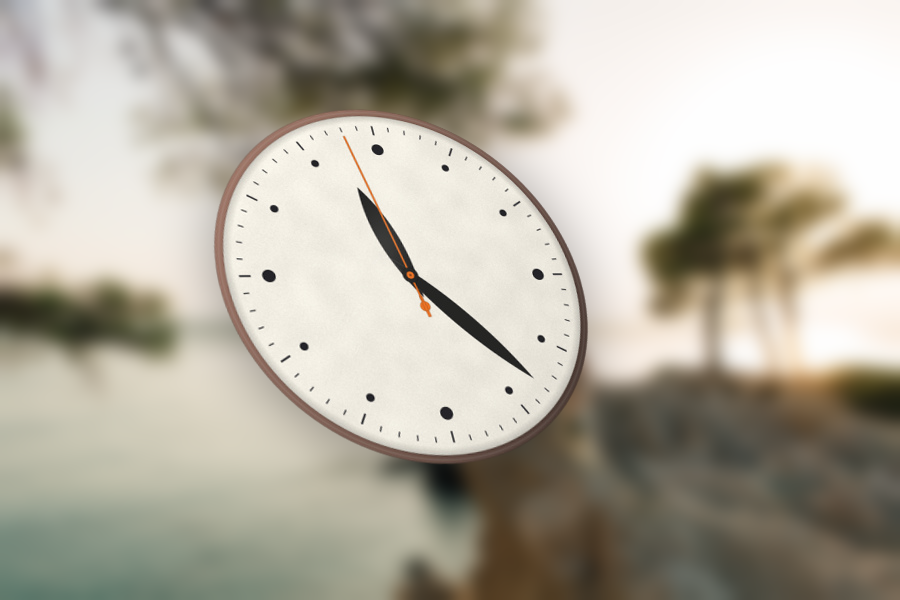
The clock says 11:22:58
